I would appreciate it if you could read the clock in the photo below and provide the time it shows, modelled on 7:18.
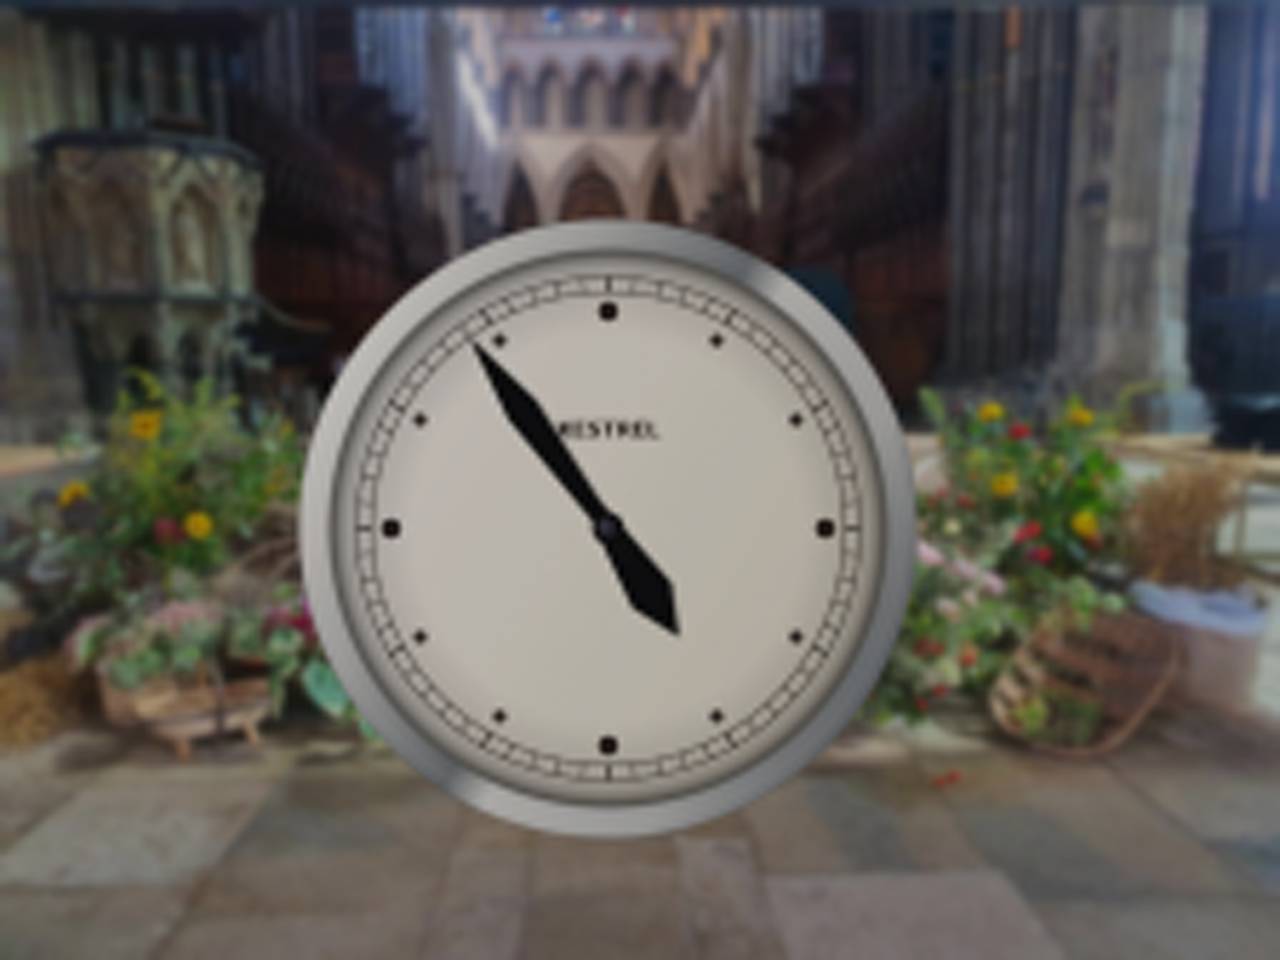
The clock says 4:54
